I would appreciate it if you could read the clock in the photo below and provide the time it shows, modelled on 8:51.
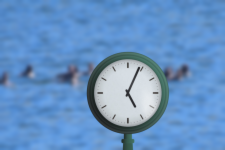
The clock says 5:04
